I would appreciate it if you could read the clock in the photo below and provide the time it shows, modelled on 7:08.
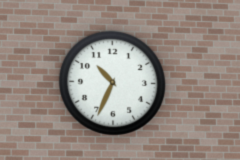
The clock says 10:34
